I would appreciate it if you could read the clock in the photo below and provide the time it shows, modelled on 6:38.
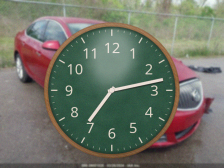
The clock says 7:13
